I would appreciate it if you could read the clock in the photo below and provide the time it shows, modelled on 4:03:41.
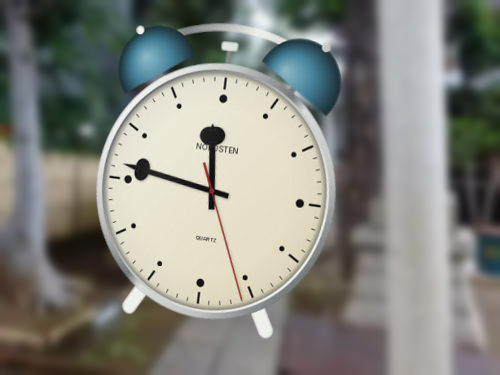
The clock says 11:46:26
